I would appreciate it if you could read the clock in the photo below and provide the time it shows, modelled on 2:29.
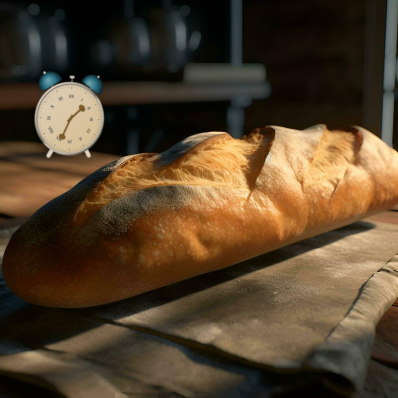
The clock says 1:34
